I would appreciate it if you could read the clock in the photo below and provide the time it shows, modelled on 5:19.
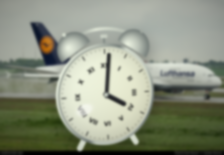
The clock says 4:01
